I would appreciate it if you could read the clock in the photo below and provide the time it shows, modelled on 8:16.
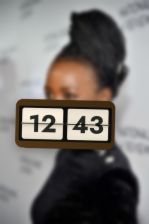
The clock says 12:43
